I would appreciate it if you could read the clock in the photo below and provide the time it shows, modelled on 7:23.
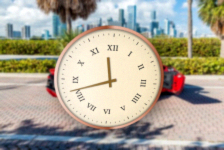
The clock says 11:42
